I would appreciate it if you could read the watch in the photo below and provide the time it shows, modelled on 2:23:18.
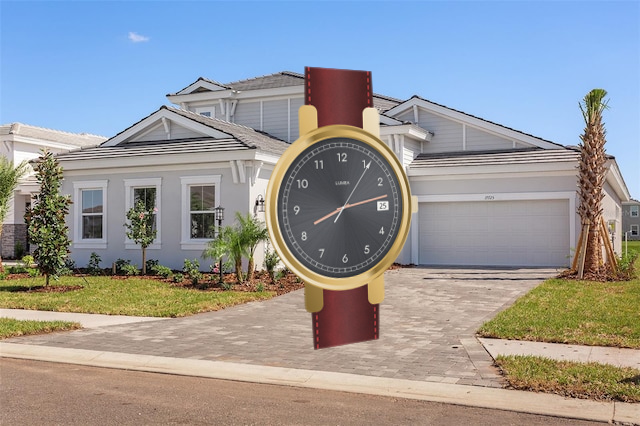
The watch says 8:13:06
